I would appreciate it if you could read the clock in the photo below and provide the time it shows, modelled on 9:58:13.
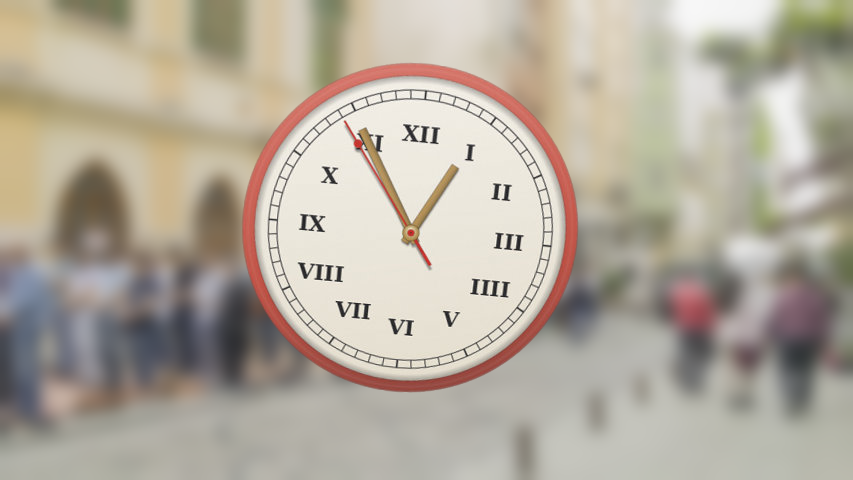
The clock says 12:54:54
